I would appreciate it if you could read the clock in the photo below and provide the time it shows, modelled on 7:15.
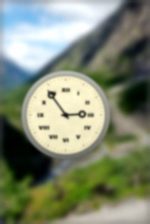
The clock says 2:54
